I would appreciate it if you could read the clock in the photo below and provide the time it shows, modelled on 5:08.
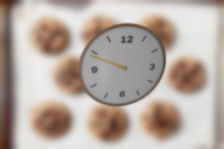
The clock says 9:49
